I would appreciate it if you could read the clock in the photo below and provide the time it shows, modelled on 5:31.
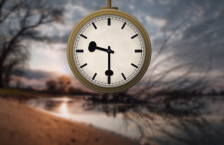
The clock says 9:30
